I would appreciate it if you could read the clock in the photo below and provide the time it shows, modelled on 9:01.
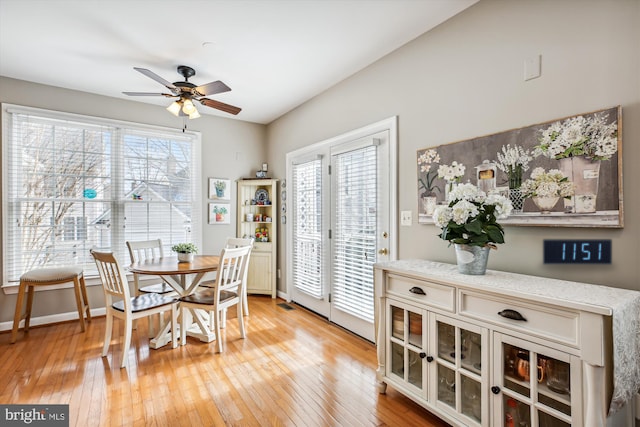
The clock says 11:51
